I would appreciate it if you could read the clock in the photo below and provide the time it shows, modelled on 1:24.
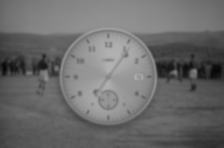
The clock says 7:06
